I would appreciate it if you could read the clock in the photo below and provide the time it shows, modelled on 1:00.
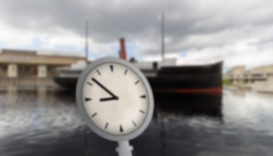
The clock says 8:52
